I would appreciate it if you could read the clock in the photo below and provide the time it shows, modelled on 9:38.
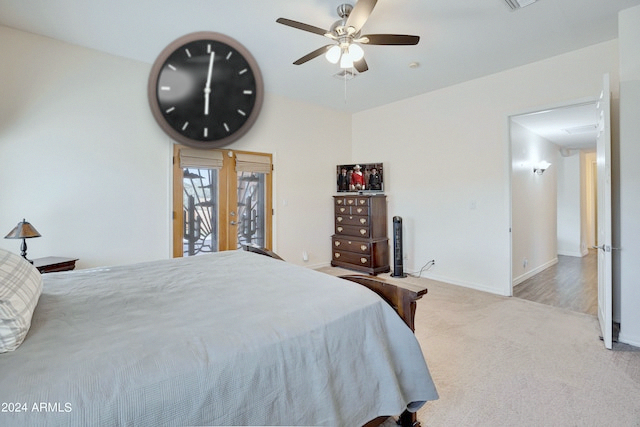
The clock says 6:01
